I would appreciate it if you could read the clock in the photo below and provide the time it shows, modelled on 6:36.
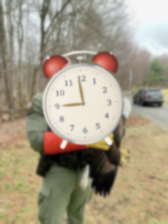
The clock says 8:59
